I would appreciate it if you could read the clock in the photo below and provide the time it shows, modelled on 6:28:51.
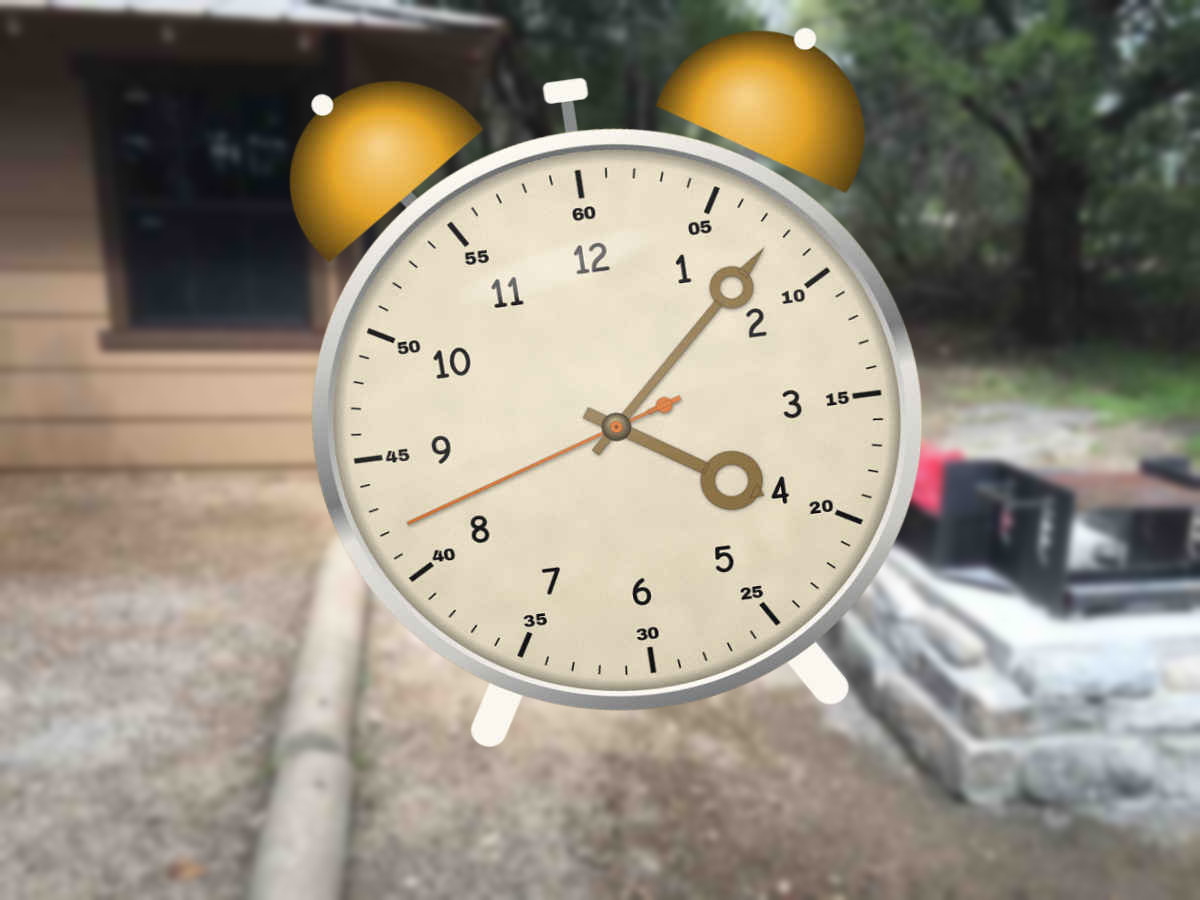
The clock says 4:07:42
